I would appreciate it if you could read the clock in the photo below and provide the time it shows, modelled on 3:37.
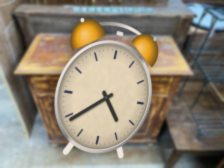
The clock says 4:39
